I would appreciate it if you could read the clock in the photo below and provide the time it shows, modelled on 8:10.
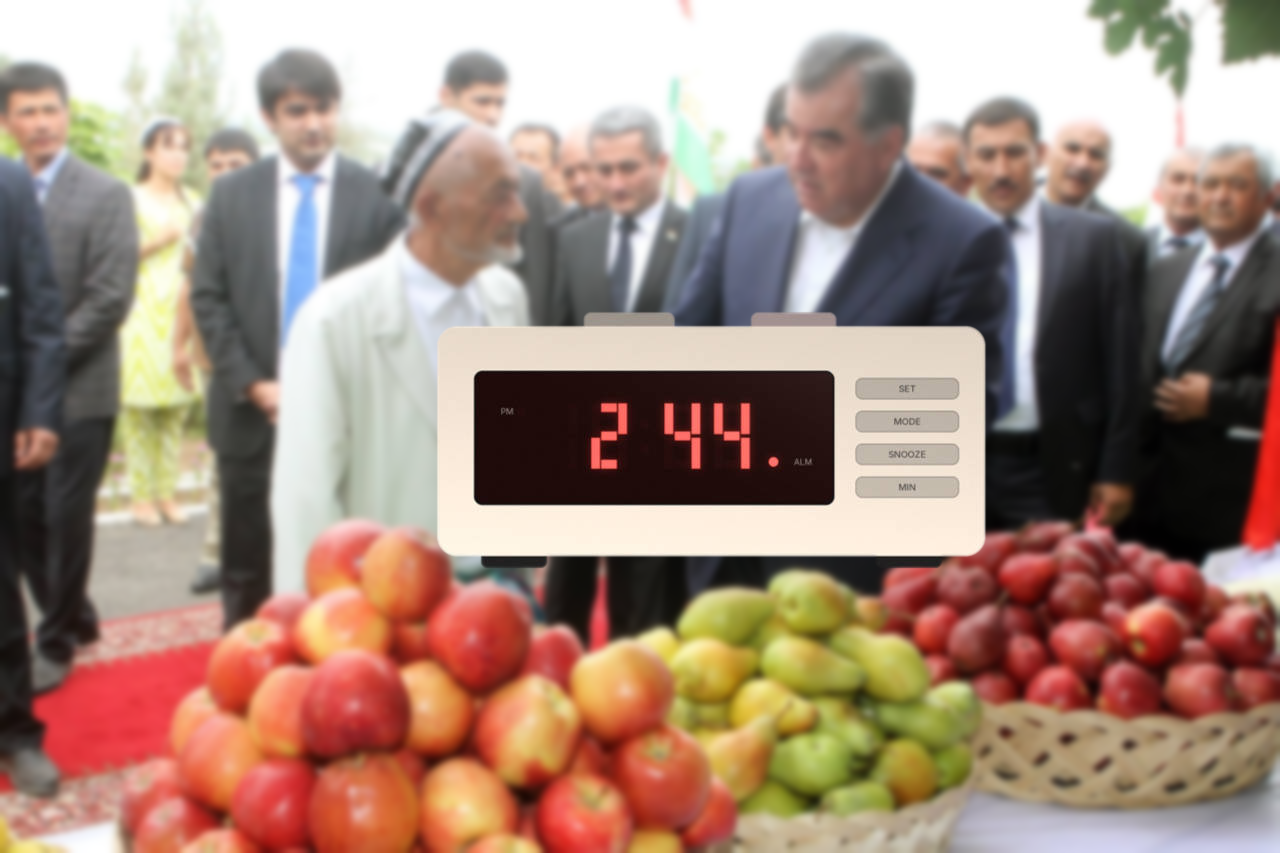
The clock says 2:44
